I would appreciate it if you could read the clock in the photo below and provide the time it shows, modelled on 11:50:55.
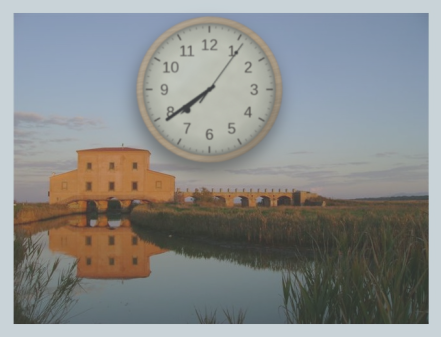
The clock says 7:39:06
